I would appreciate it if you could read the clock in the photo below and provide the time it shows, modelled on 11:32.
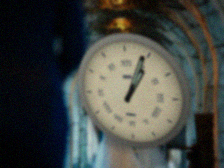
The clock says 1:04
